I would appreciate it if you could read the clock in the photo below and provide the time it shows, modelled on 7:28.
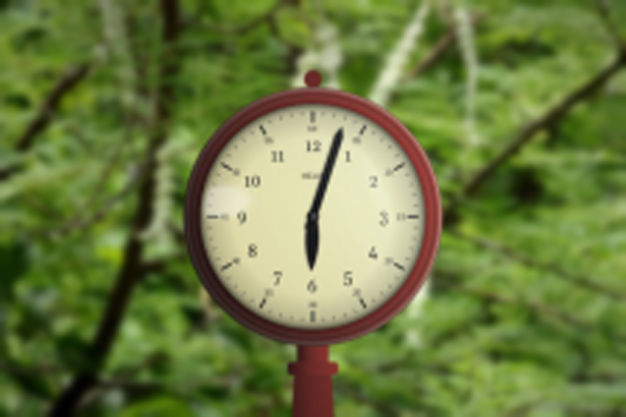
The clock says 6:03
